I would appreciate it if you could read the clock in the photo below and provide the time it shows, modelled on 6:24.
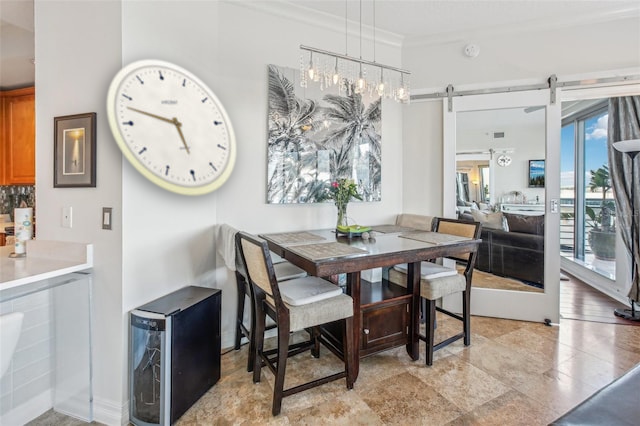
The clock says 5:48
